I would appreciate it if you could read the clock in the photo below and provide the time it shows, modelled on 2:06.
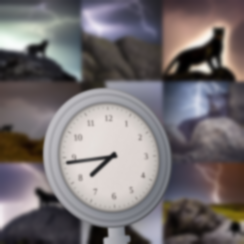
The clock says 7:44
